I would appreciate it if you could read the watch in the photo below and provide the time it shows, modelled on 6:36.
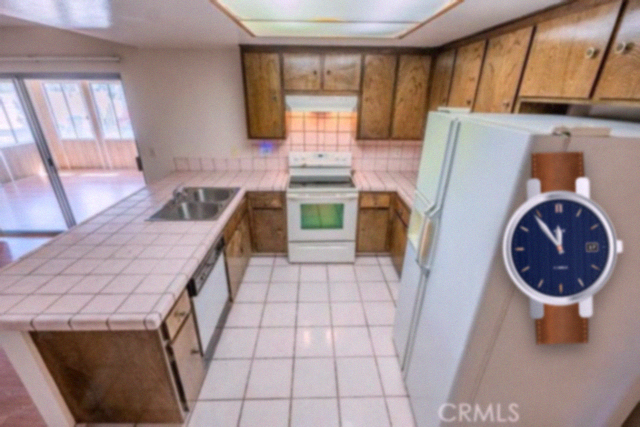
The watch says 11:54
